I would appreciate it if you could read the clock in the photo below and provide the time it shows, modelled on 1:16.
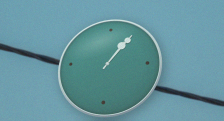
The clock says 1:06
